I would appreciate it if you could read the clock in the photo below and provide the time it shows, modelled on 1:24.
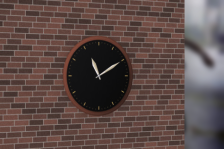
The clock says 11:10
